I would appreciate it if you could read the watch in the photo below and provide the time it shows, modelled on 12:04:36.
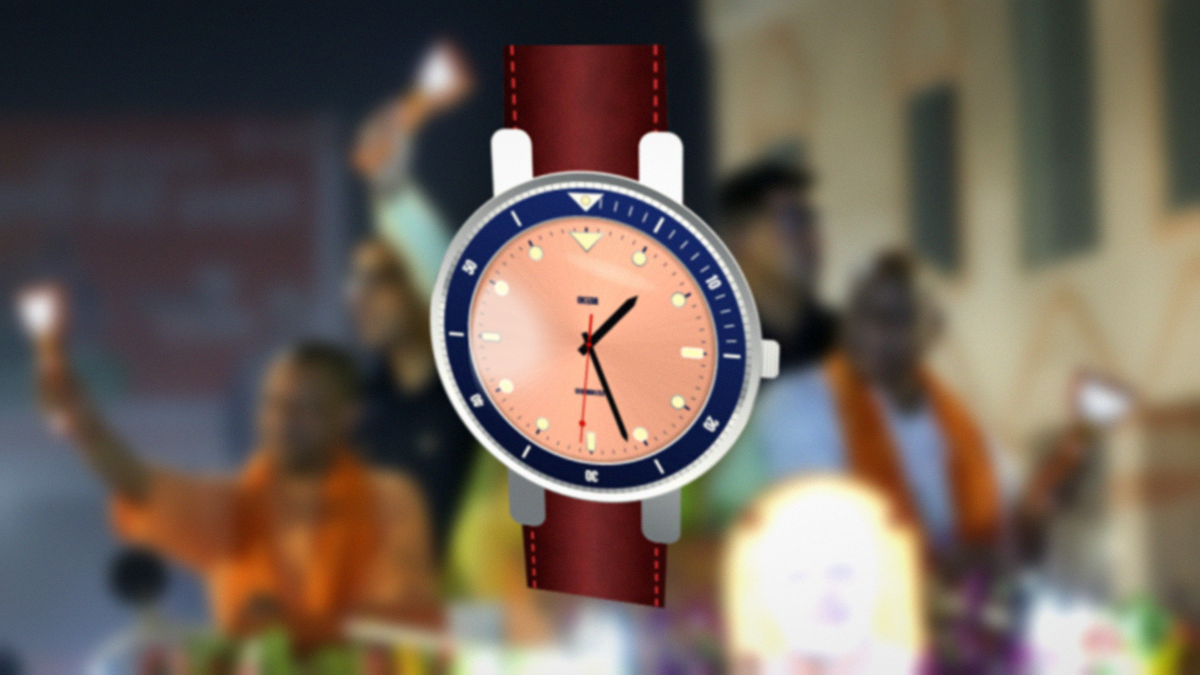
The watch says 1:26:31
